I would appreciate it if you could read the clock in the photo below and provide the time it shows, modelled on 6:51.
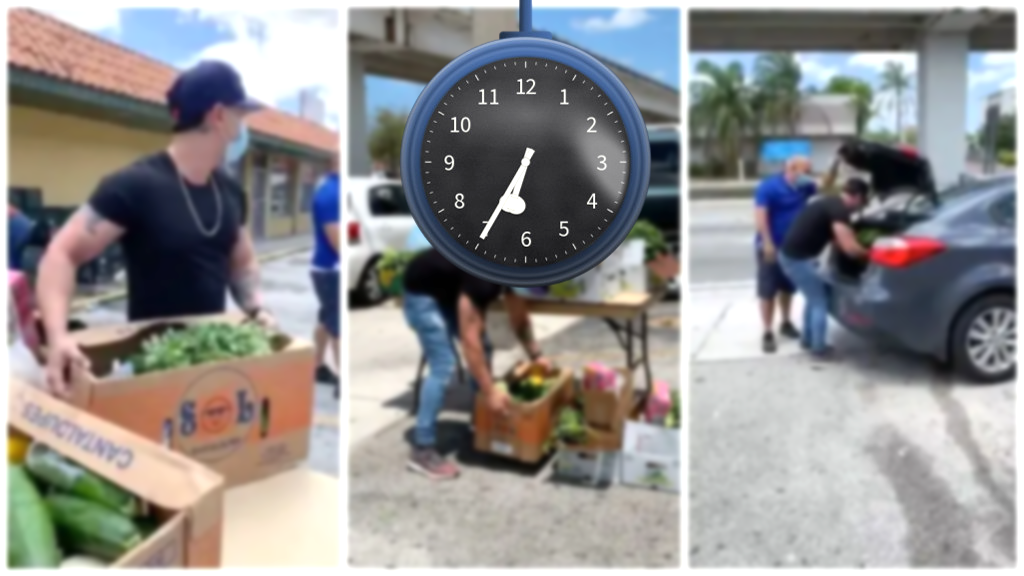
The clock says 6:35
